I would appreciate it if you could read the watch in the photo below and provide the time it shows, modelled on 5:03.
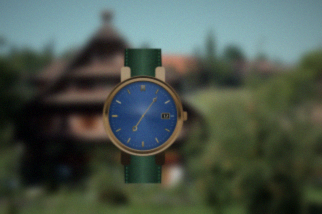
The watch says 7:06
